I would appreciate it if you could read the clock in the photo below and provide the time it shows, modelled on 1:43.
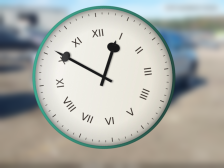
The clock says 12:51
